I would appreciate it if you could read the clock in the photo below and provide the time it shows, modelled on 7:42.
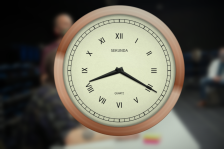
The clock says 8:20
